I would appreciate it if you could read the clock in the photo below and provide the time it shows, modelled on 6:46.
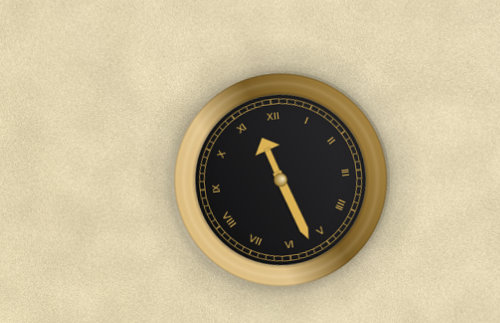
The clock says 11:27
